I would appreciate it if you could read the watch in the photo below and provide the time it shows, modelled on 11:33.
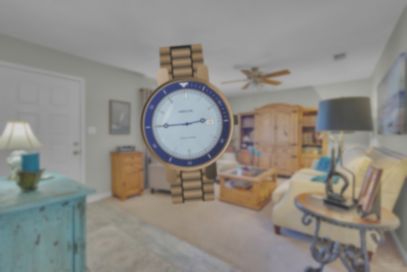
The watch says 2:45
